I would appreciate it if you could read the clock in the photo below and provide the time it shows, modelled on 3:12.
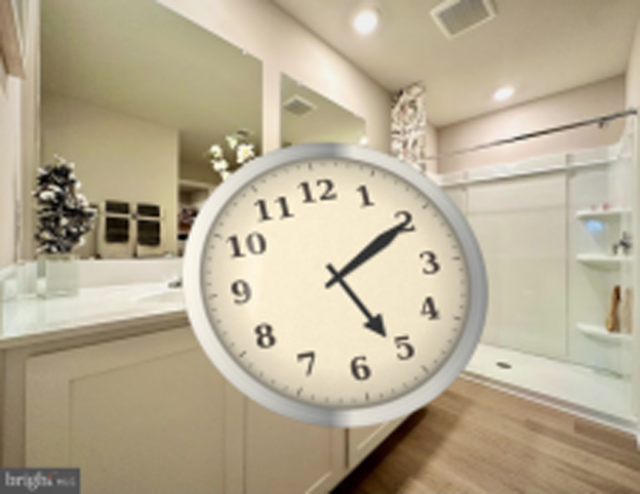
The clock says 5:10
